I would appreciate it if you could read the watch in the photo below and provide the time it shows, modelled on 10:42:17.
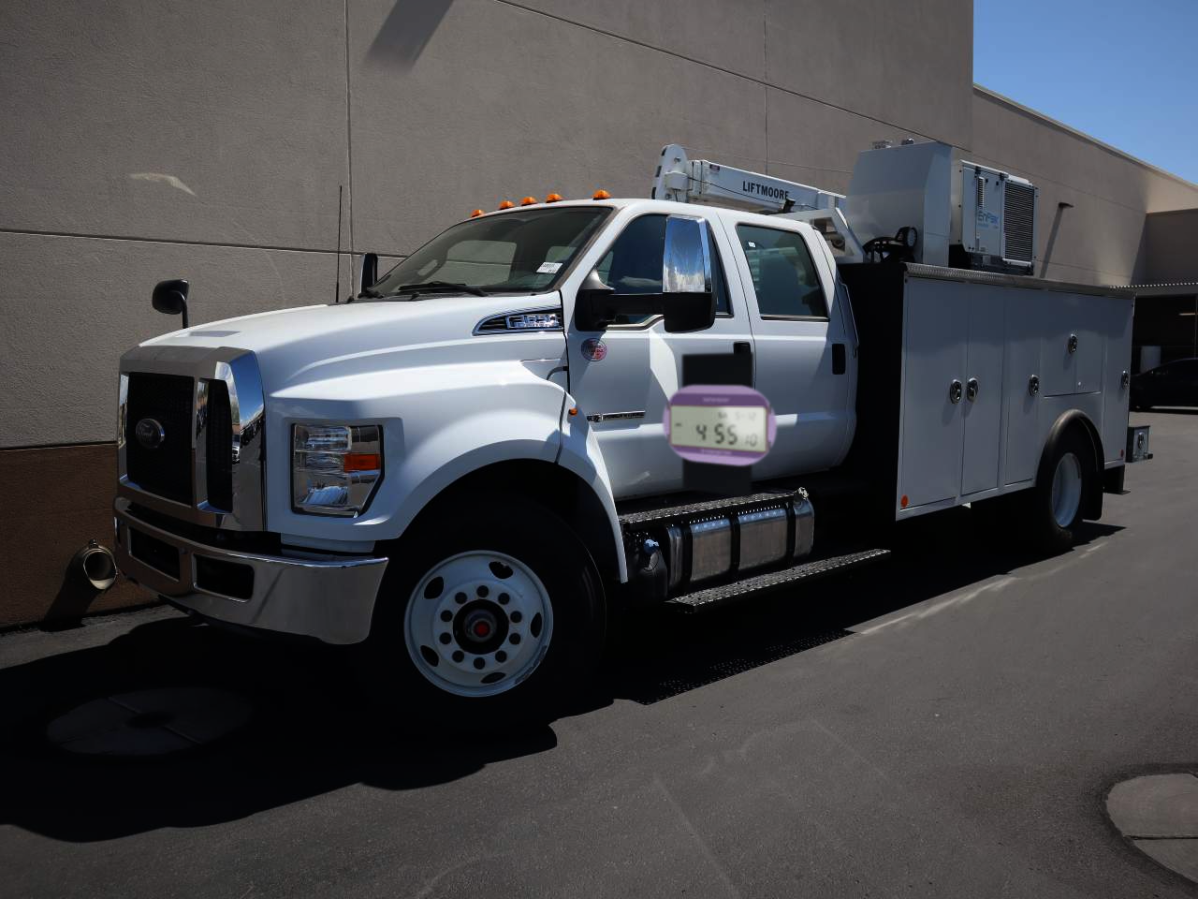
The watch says 4:55:10
